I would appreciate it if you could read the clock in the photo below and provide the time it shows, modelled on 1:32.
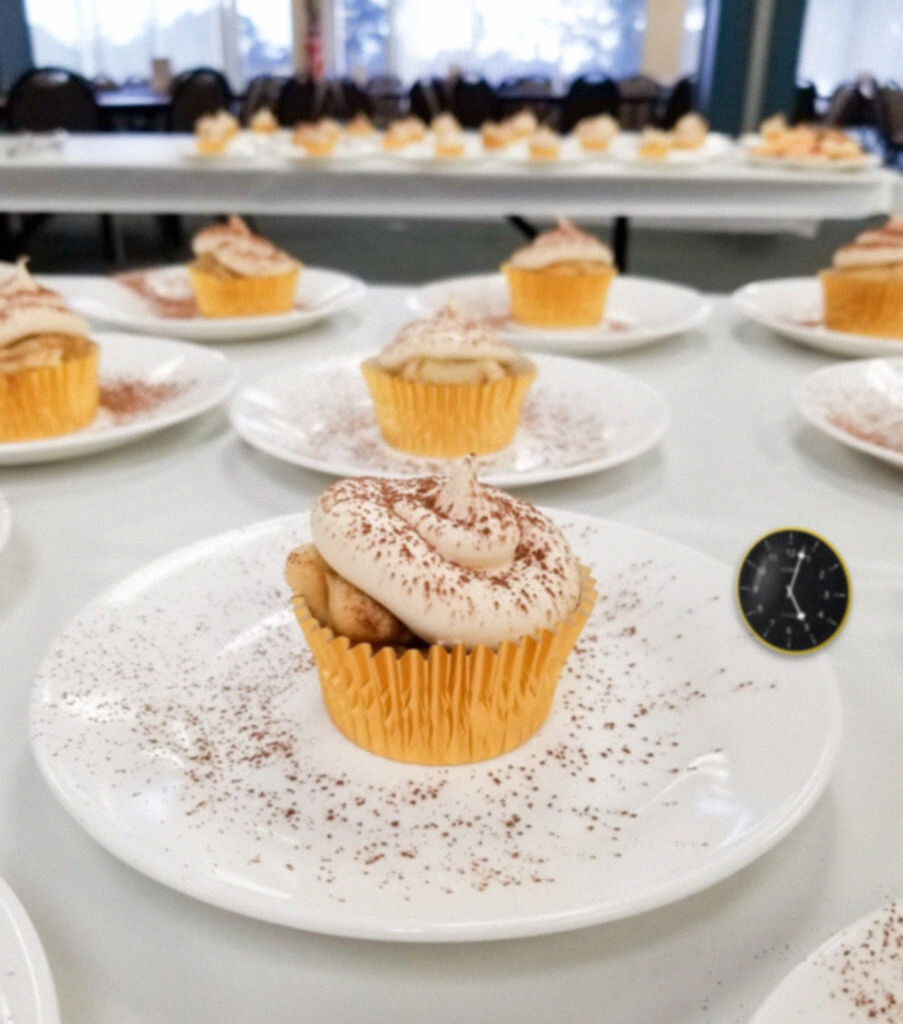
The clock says 5:03
